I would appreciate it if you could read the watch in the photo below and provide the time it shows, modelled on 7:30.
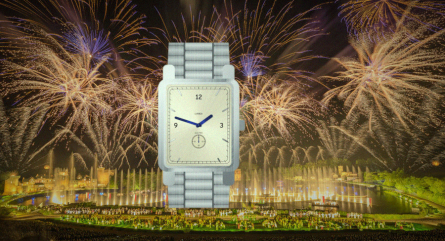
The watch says 1:48
